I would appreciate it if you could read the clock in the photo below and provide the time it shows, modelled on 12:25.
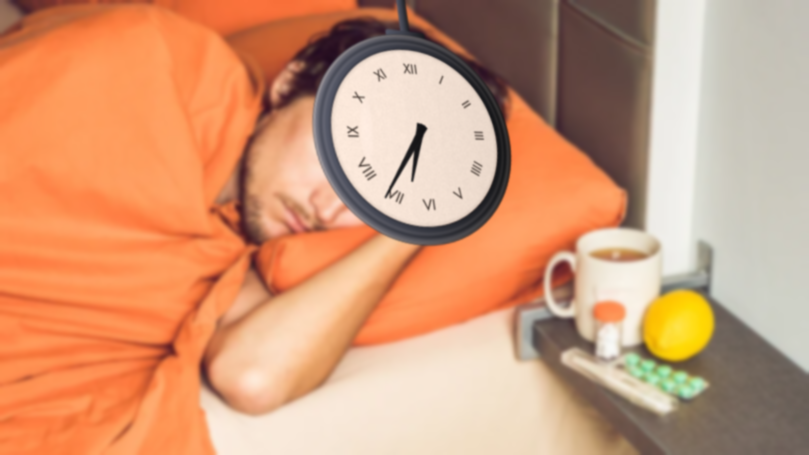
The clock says 6:36
